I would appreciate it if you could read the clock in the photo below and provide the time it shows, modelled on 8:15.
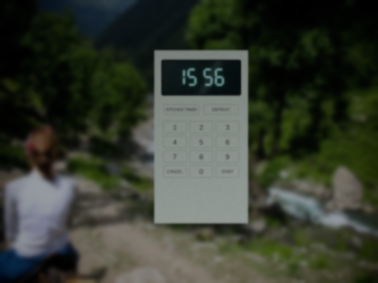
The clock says 15:56
